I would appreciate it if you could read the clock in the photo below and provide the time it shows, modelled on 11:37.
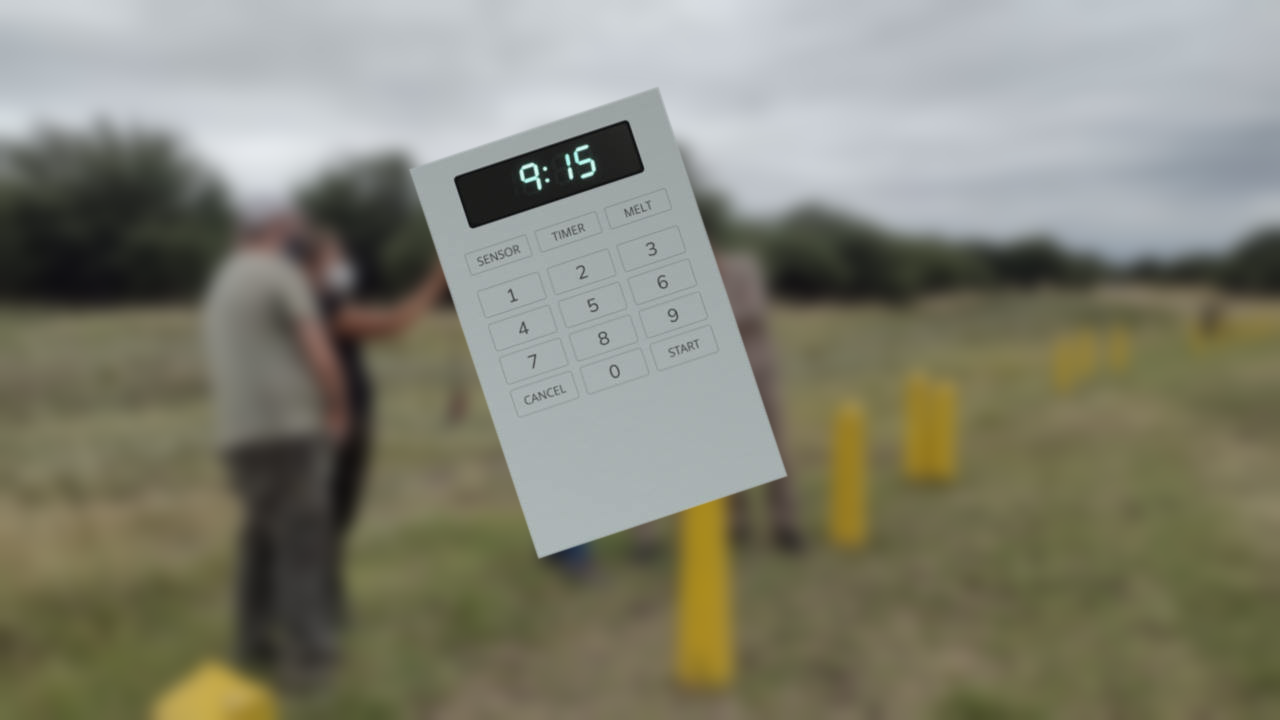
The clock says 9:15
